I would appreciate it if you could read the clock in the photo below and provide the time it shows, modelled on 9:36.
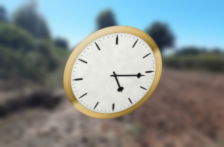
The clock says 5:16
